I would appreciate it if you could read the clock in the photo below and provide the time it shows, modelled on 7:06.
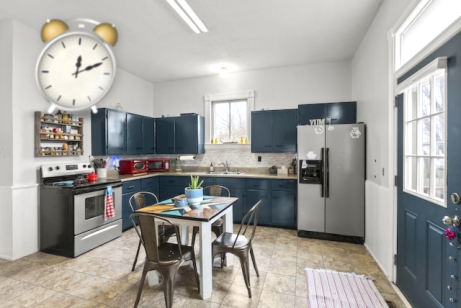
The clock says 12:11
